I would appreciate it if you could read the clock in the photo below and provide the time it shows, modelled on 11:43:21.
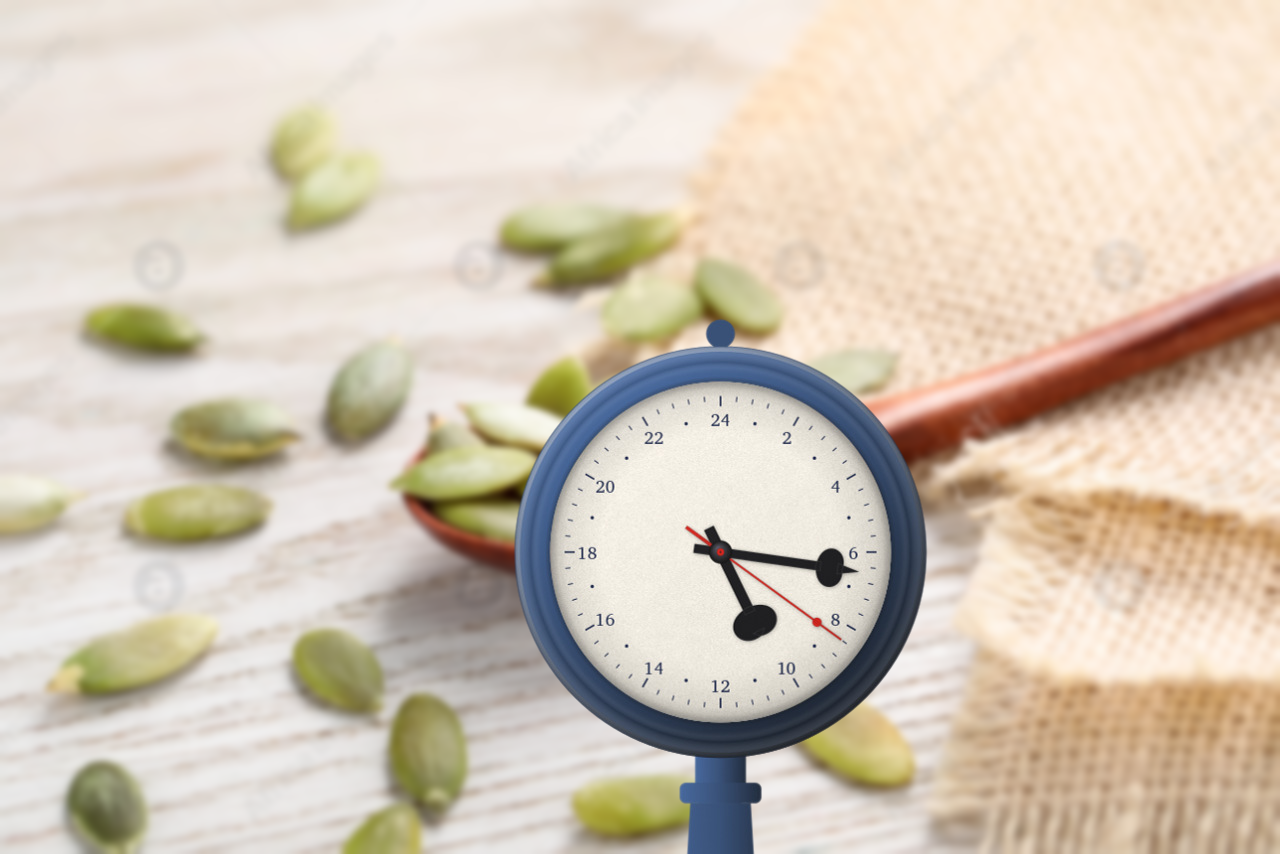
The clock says 10:16:21
